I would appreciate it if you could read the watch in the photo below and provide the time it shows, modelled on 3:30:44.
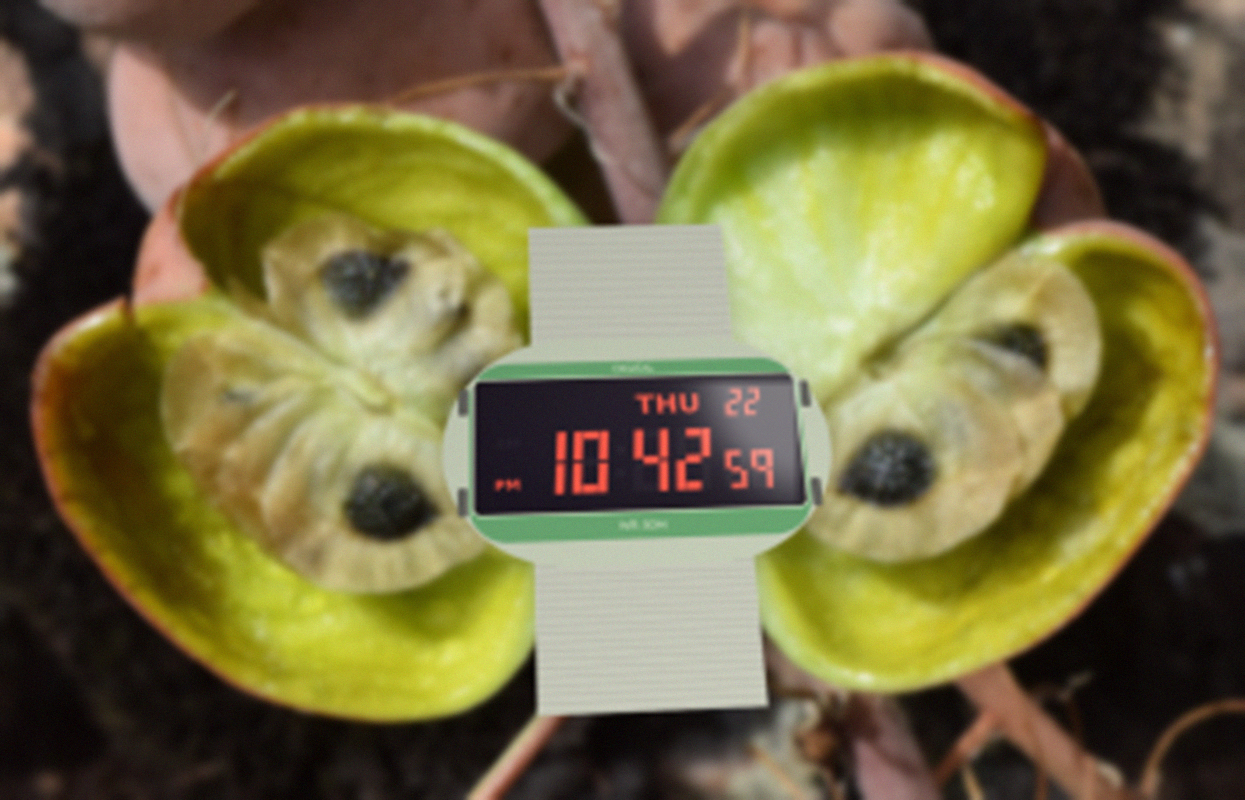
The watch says 10:42:59
